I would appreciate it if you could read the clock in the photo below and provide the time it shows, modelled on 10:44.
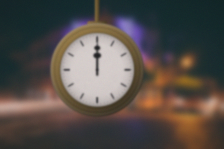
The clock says 12:00
